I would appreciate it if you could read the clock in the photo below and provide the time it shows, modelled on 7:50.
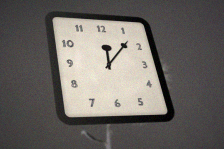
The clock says 12:07
